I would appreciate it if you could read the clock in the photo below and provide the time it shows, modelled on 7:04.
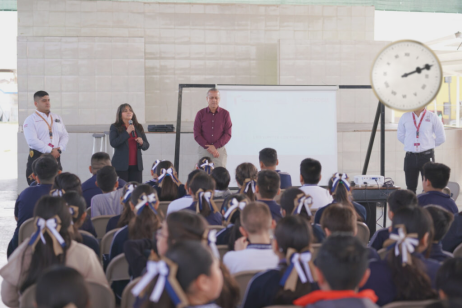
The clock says 2:11
